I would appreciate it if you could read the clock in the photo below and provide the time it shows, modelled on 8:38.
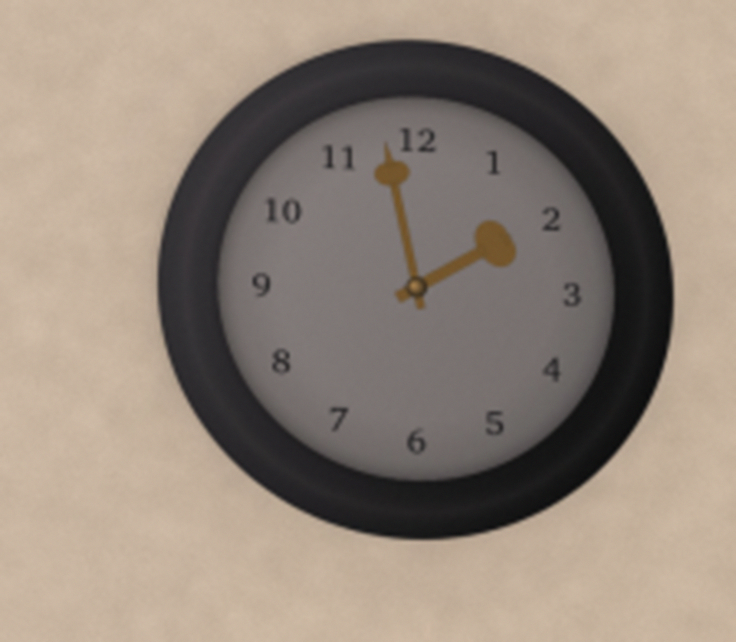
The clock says 1:58
